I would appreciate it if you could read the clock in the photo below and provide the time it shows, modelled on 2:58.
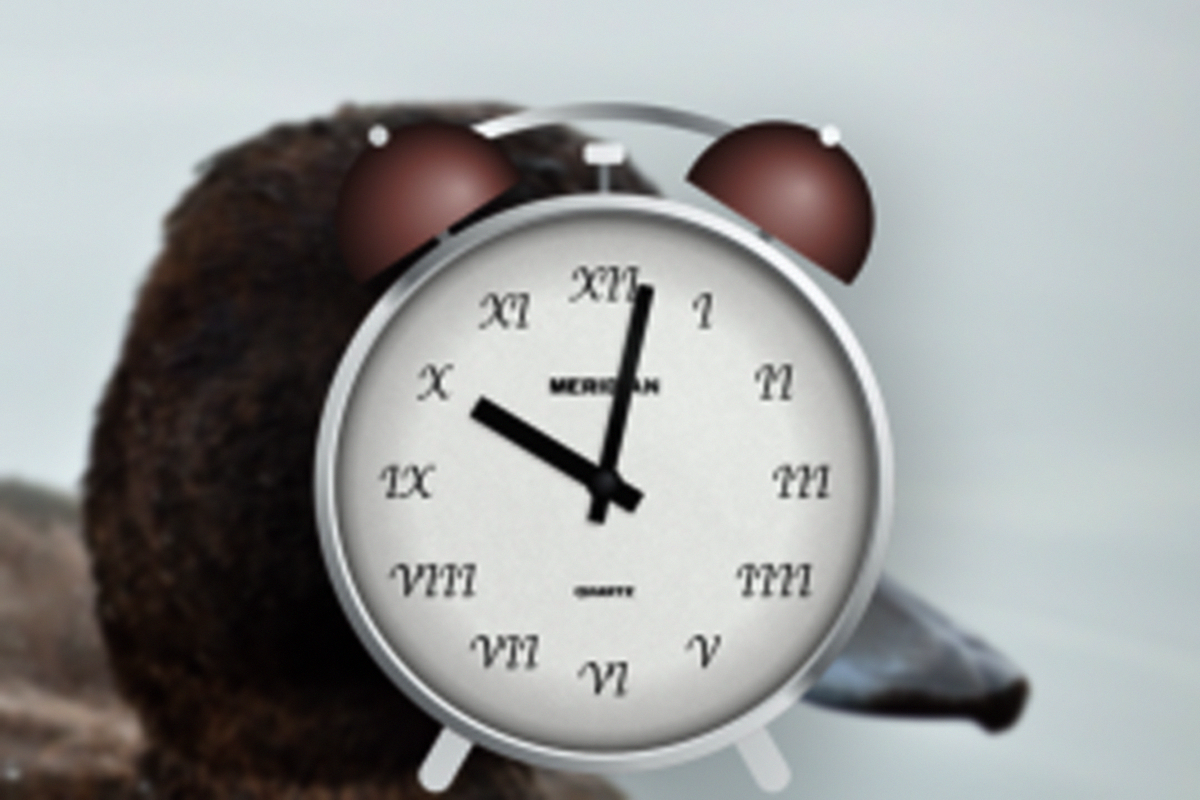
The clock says 10:02
